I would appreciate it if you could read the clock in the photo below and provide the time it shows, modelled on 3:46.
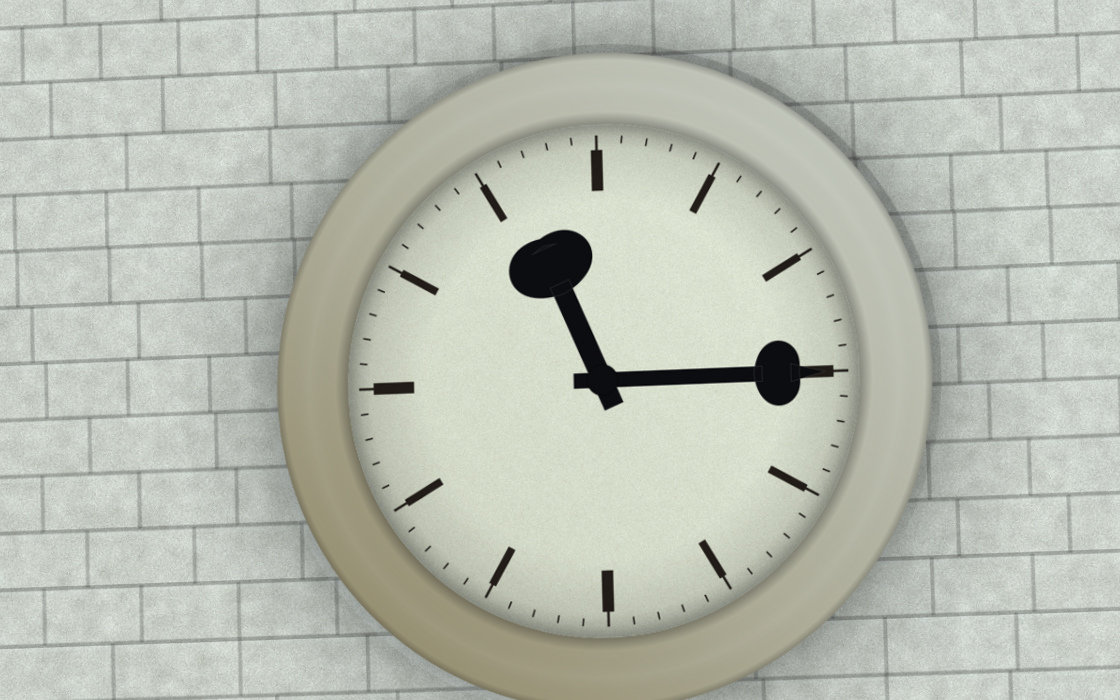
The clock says 11:15
